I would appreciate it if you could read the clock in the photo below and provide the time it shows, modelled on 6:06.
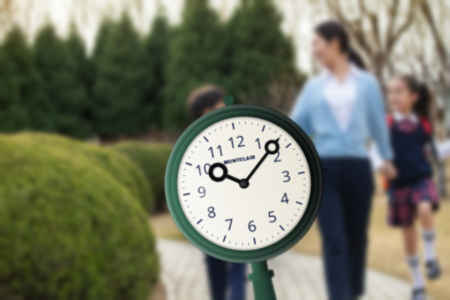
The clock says 10:08
